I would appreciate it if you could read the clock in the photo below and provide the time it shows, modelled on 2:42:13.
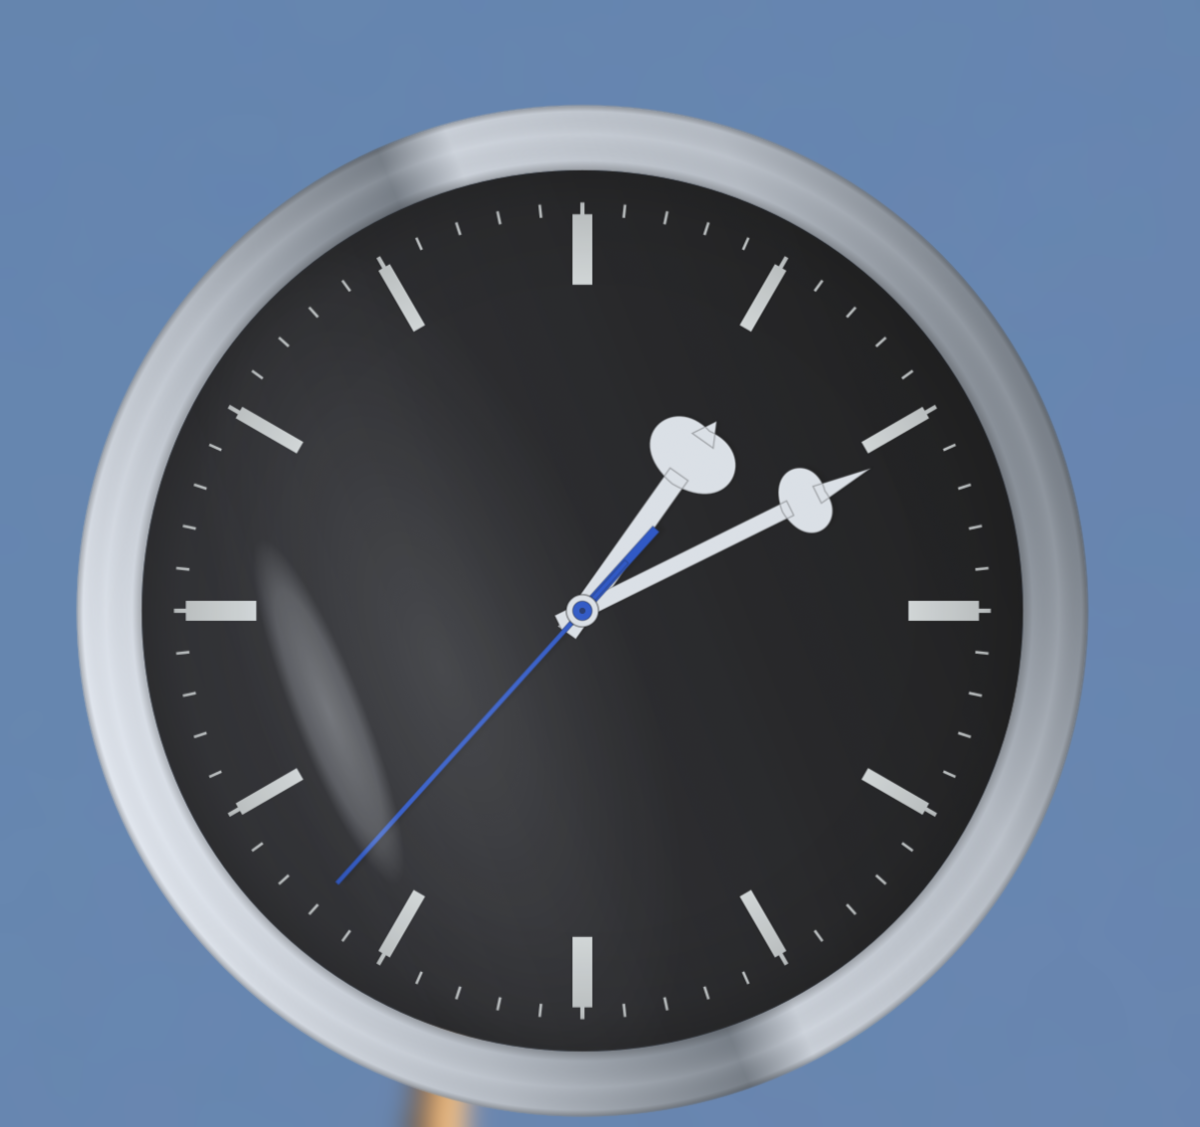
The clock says 1:10:37
